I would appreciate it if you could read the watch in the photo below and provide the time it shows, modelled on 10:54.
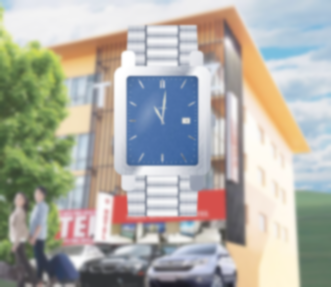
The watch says 11:01
